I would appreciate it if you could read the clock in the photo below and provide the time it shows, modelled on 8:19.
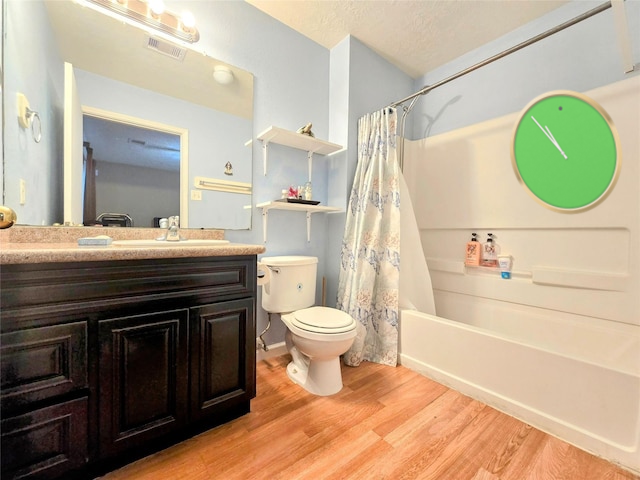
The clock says 10:53
